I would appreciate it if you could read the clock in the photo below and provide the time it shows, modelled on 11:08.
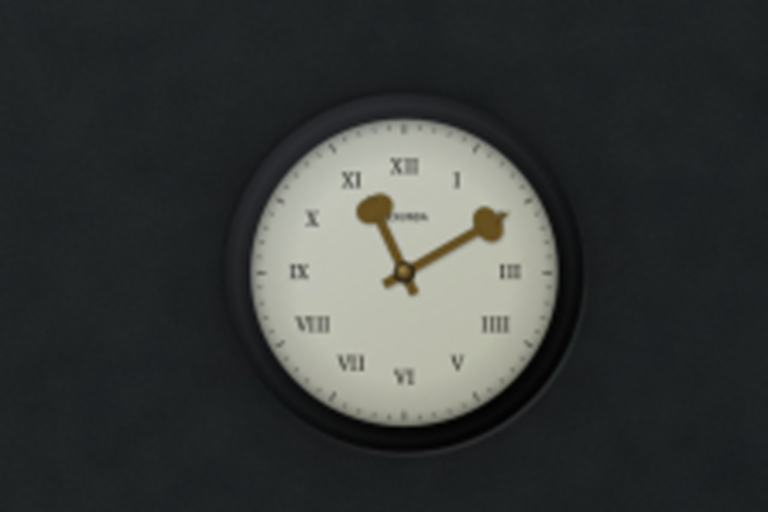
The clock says 11:10
